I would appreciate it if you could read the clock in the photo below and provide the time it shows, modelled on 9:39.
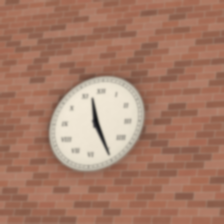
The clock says 11:25
